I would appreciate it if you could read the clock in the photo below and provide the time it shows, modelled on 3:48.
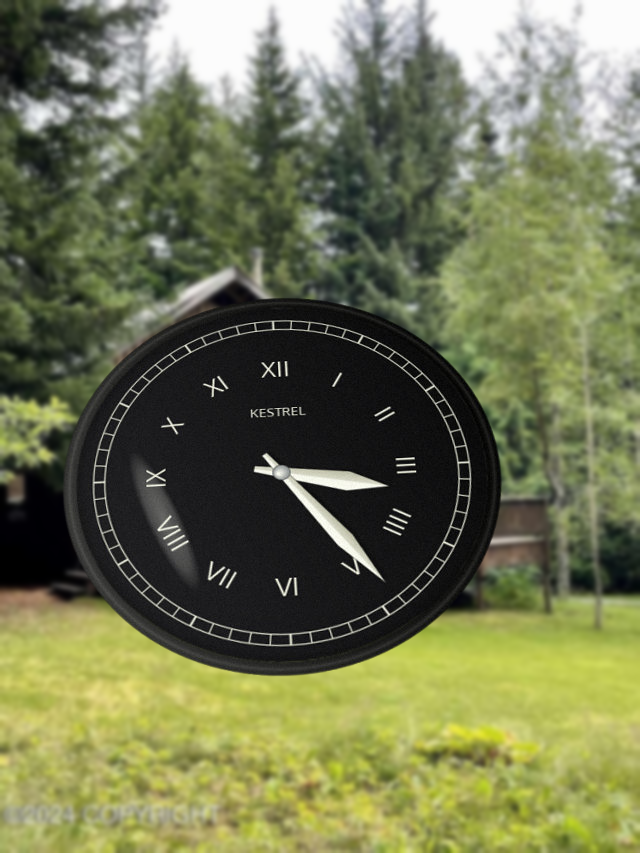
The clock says 3:24
